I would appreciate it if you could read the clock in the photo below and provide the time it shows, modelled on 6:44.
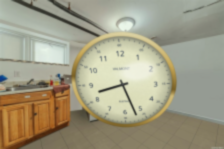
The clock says 8:27
